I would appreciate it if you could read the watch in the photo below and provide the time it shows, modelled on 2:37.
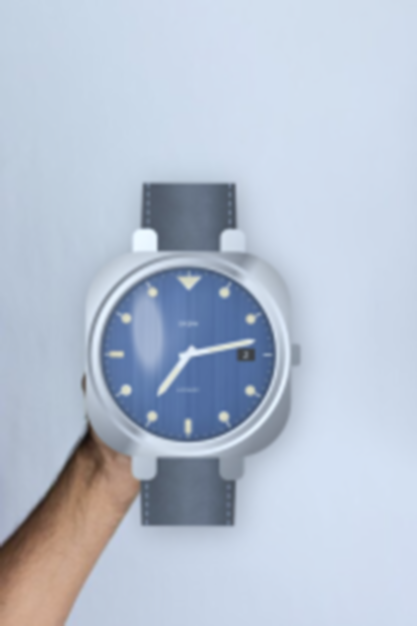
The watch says 7:13
